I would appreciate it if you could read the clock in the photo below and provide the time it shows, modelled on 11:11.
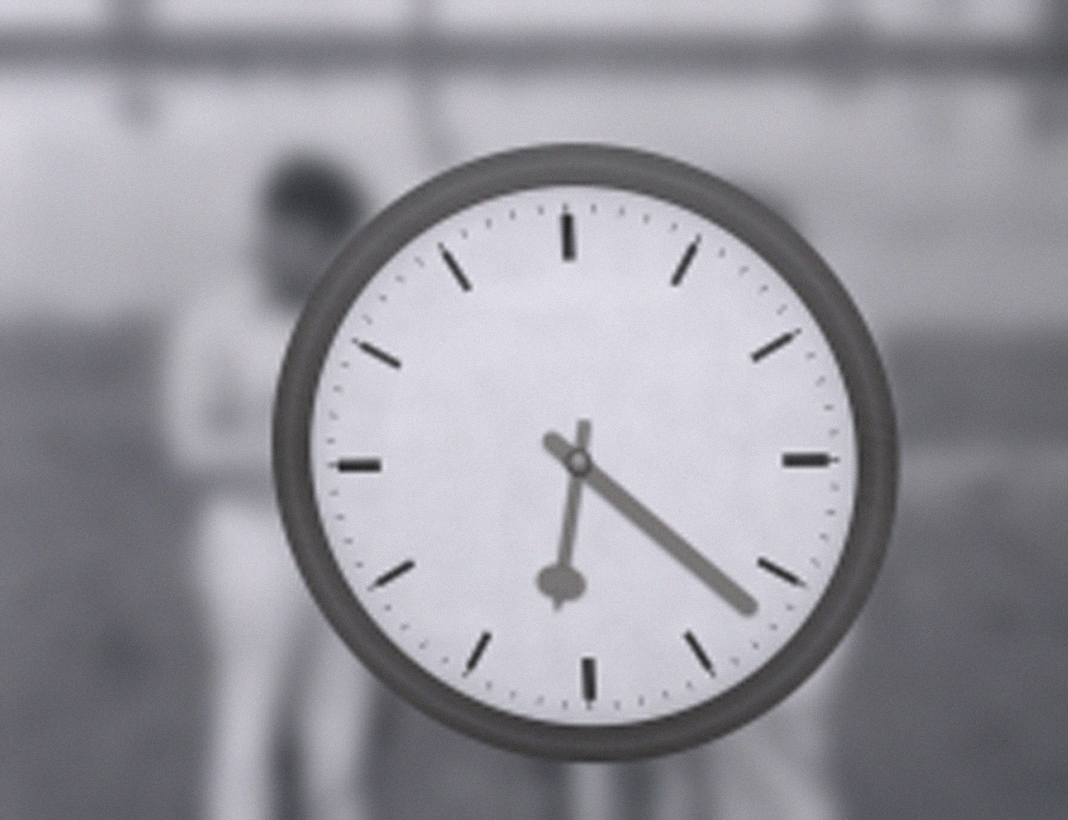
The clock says 6:22
